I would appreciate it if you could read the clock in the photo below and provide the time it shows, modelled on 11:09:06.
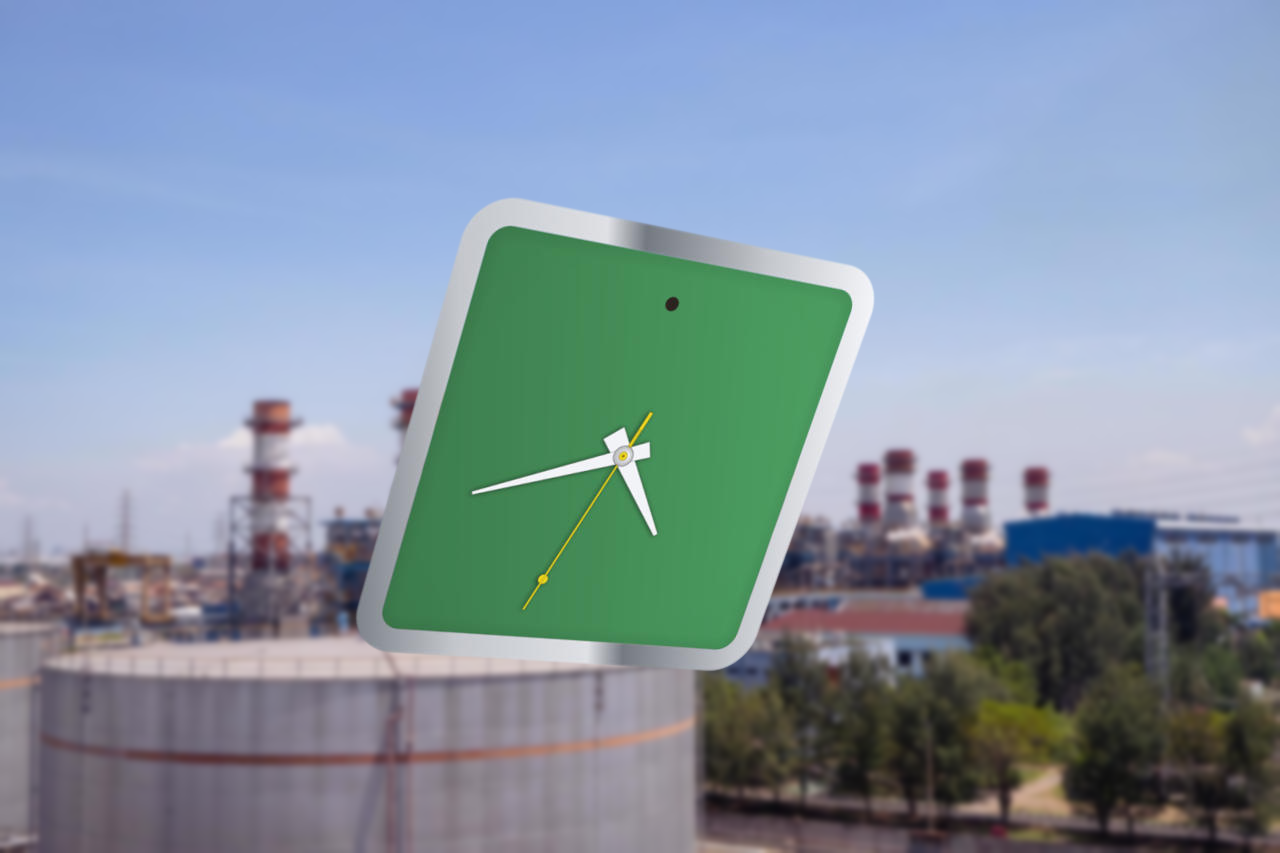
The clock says 4:41:33
